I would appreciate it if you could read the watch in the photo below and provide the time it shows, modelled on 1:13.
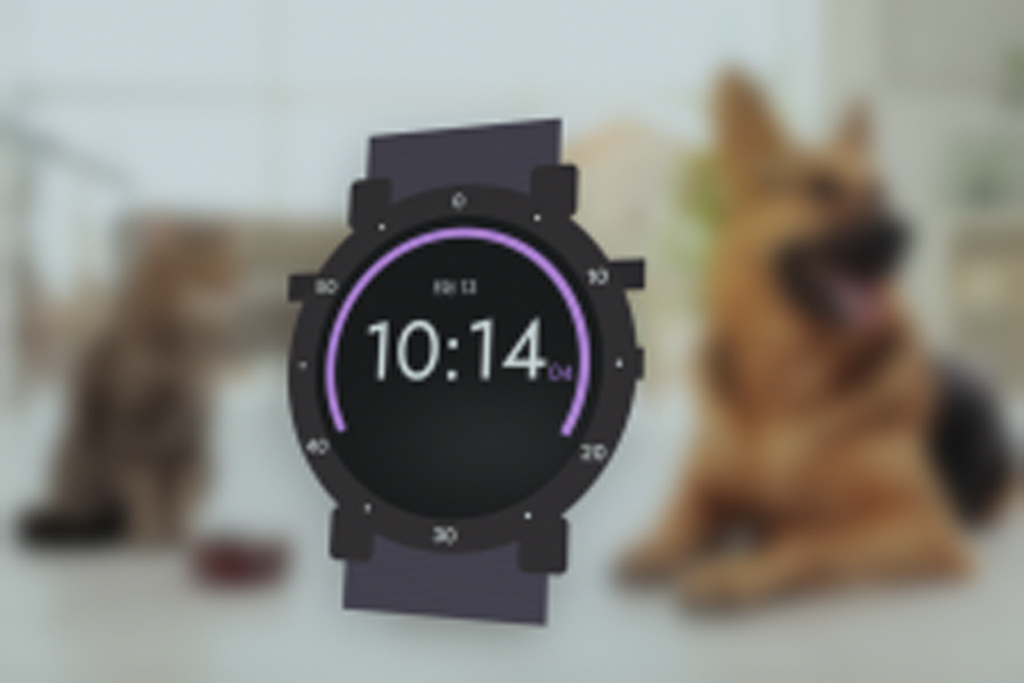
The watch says 10:14
